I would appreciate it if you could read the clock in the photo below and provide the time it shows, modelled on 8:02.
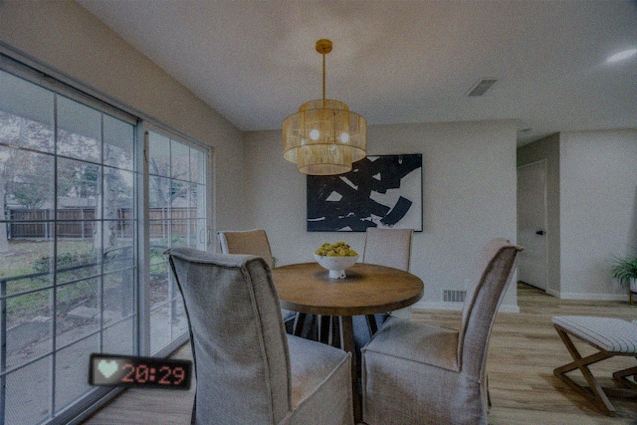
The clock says 20:29
